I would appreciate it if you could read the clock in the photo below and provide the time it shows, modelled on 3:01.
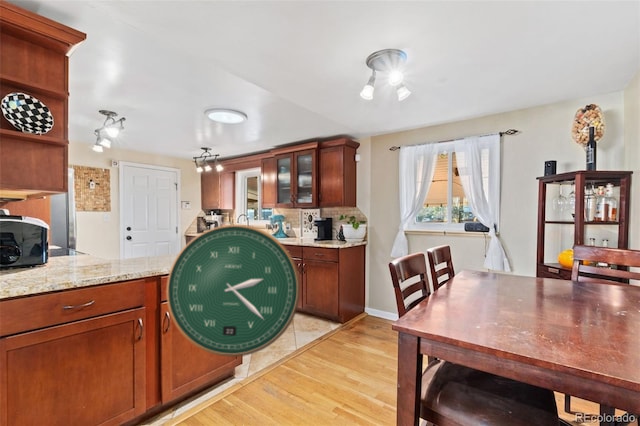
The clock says 2:22
